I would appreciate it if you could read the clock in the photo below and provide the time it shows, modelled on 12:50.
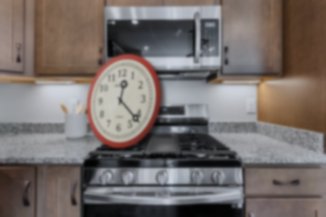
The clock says 12:22
